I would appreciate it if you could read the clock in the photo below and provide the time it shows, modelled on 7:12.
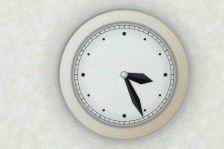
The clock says 3:26
